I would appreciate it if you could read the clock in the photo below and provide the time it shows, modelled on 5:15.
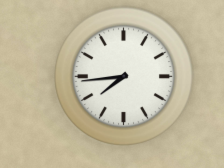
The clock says 7:44
